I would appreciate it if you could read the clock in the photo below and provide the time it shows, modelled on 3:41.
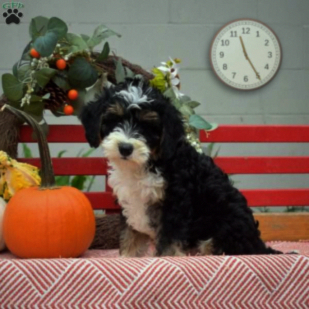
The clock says 11:25
